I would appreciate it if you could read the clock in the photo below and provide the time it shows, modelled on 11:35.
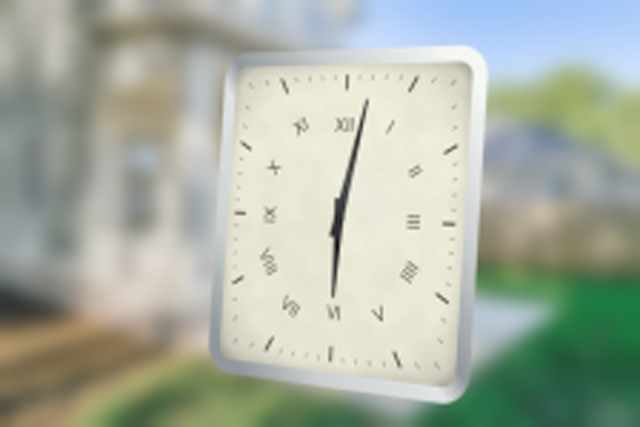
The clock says 6:02
